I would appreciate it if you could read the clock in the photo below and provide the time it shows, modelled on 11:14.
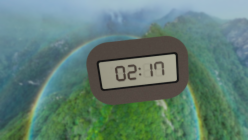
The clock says 2:17
